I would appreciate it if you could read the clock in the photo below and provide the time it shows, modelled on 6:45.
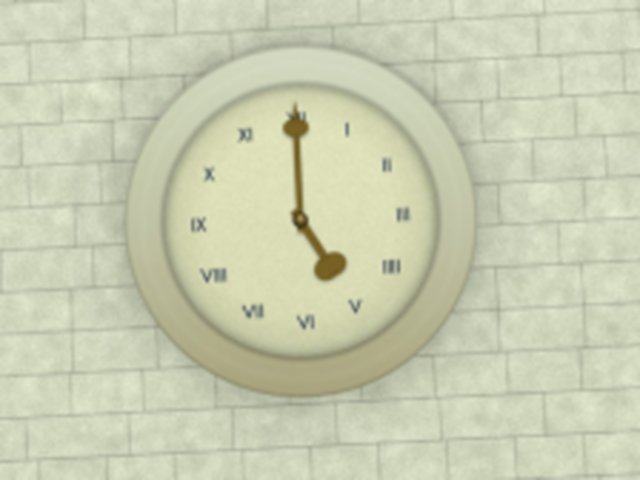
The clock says 5:00
